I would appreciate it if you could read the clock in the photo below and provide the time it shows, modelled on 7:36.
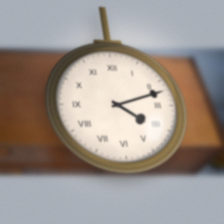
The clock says 4:12
